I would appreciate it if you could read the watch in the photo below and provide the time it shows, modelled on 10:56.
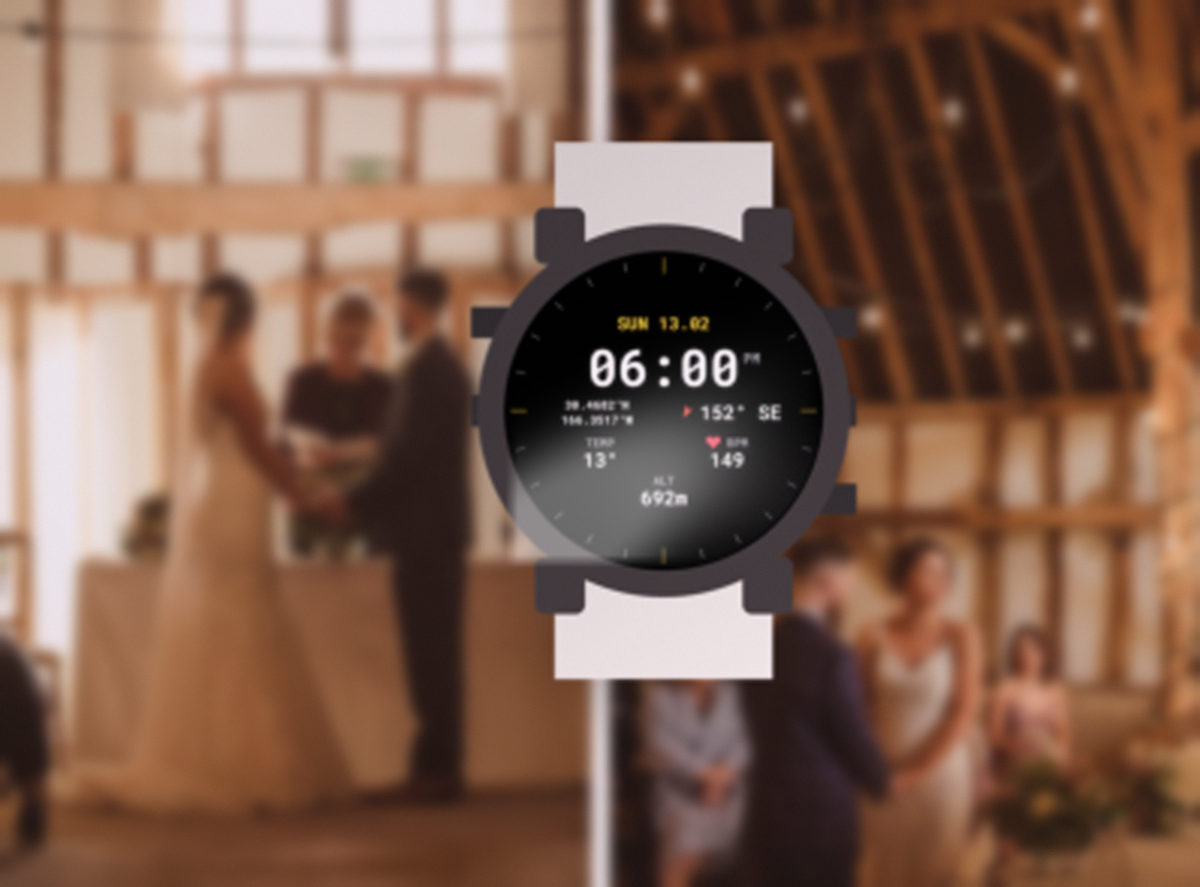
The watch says 6:00
